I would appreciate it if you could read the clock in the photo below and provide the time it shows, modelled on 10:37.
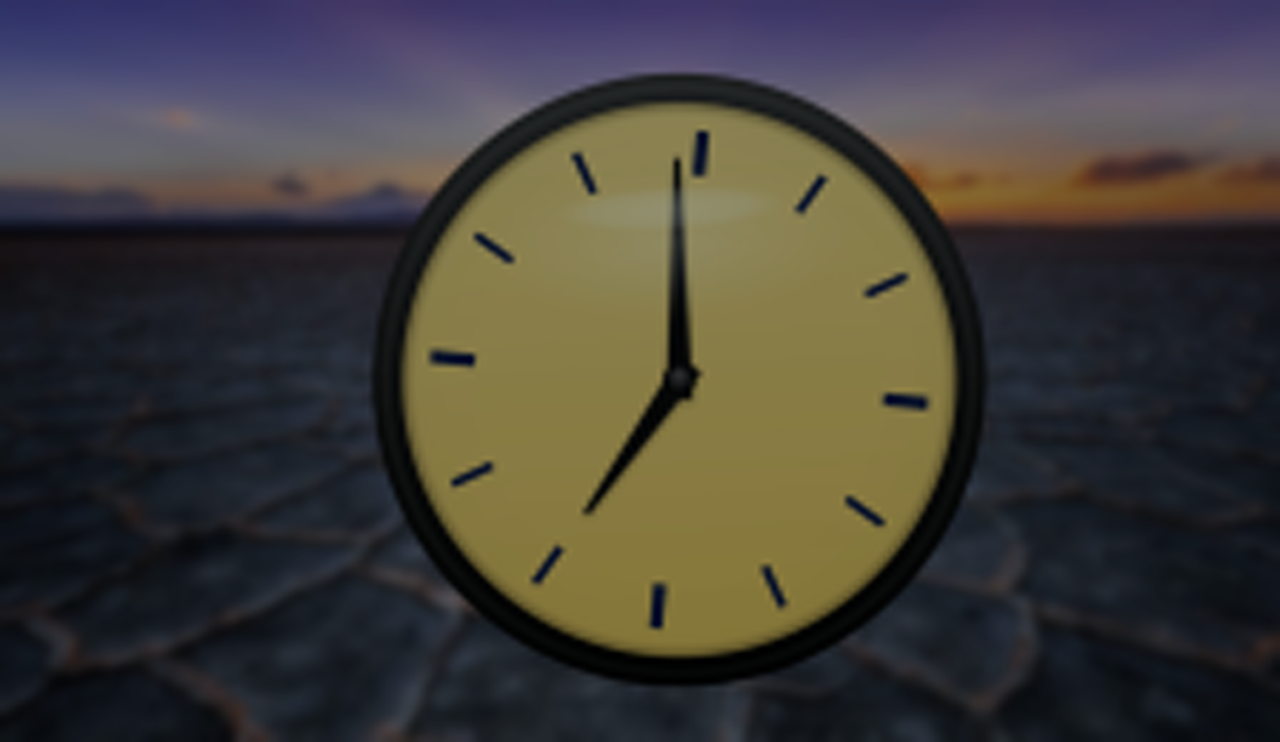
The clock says 6:59
